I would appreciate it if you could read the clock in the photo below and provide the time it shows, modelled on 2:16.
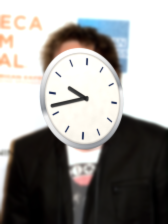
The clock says 9:42
